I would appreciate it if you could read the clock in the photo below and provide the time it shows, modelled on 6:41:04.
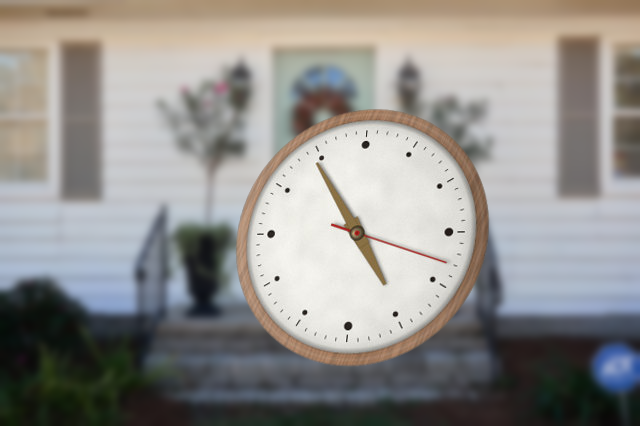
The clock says 4:54:18
